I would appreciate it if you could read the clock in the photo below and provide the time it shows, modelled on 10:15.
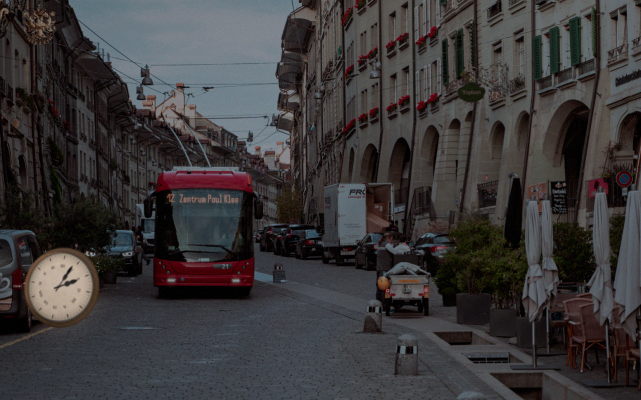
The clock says 2:04
